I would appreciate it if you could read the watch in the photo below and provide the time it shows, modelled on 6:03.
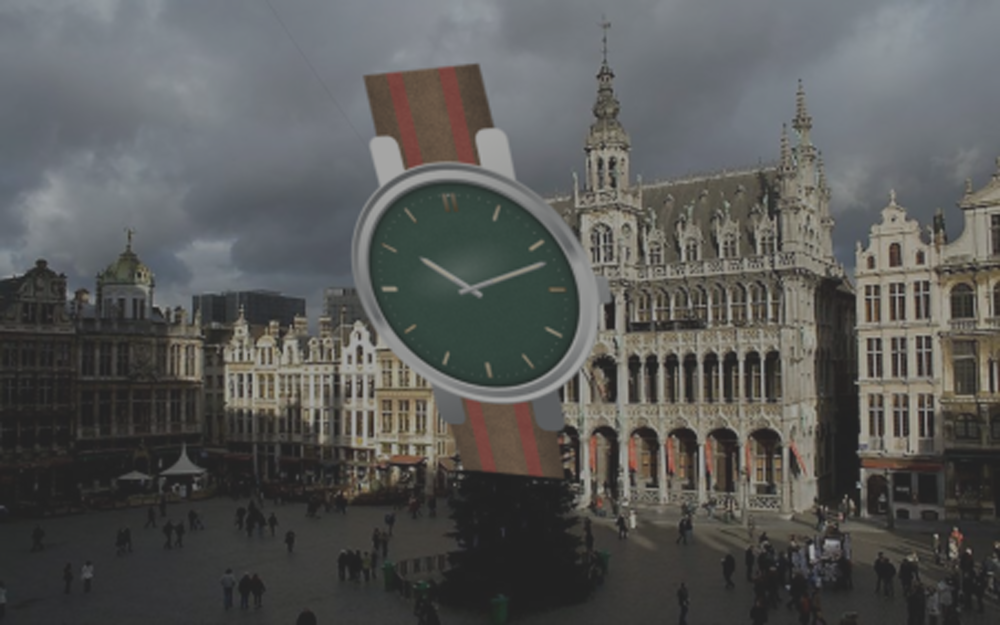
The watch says 10:12
